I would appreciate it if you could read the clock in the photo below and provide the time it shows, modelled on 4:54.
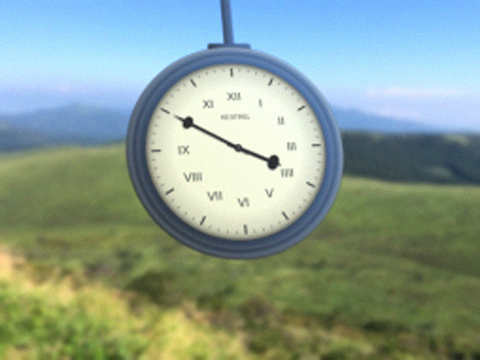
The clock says 3:50
